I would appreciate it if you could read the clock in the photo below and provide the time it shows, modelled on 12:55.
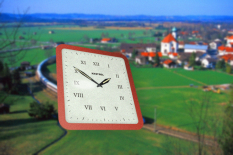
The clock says 1:51
